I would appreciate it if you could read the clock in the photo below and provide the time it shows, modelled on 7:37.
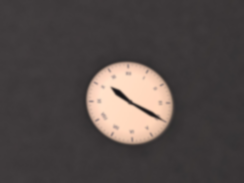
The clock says 10:20
